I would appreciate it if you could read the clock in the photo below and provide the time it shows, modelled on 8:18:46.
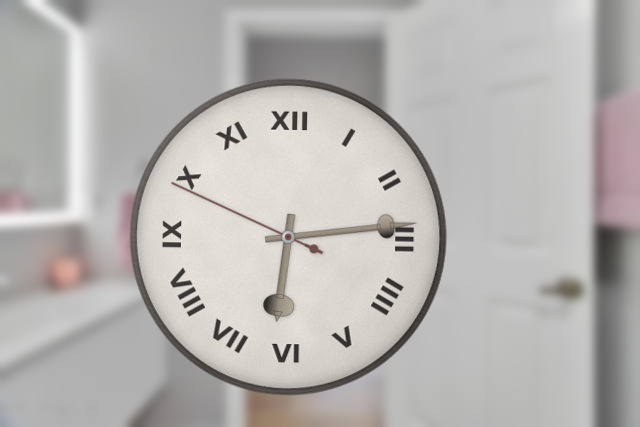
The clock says 6:13:49
